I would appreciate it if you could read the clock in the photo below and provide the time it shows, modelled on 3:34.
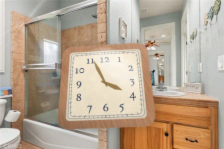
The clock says 3:56
